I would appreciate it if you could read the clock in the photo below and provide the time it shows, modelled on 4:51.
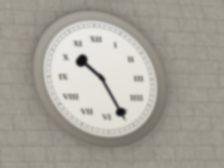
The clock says 10:26
